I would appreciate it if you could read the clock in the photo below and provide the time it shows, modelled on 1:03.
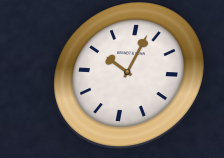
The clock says 10:03
